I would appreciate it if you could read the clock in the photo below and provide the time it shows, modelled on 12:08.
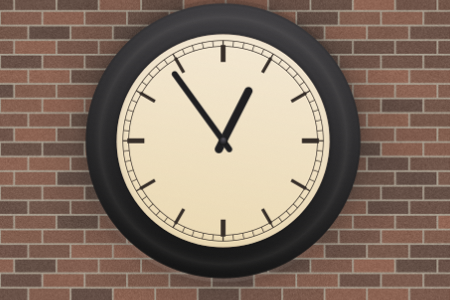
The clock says 12:54
